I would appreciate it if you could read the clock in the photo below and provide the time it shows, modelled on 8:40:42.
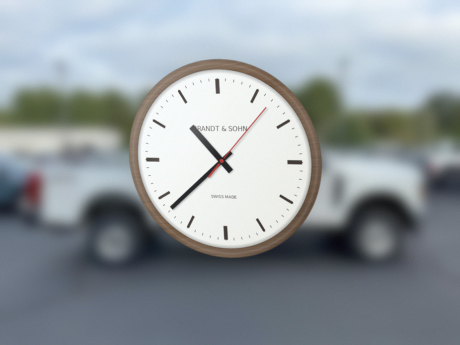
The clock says 10:38:07
